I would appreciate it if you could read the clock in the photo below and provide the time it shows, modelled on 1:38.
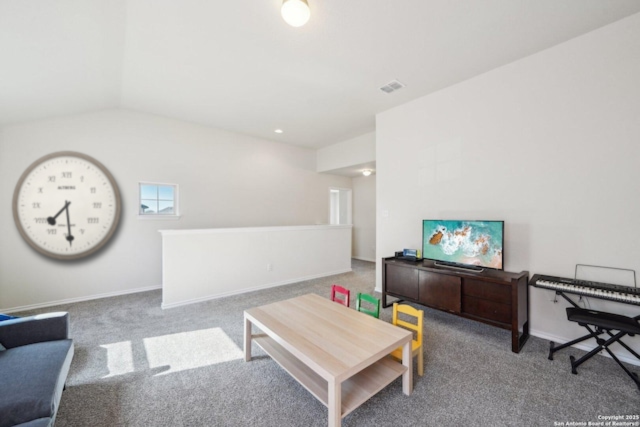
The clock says 7:29
